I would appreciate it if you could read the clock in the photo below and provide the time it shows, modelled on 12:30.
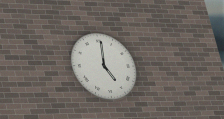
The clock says 5:01
